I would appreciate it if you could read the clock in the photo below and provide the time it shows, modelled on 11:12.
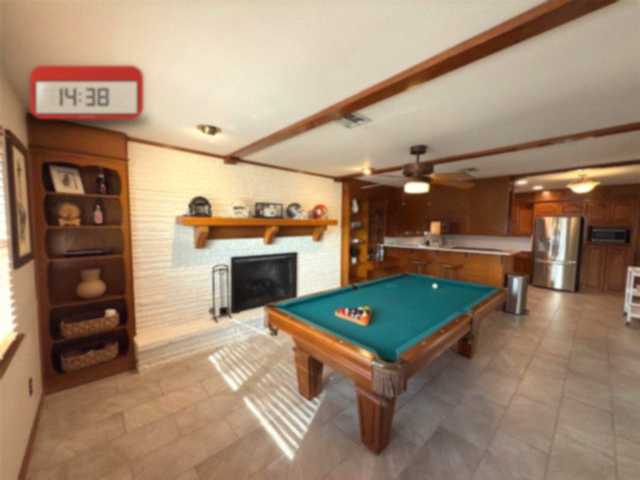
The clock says 14:38
